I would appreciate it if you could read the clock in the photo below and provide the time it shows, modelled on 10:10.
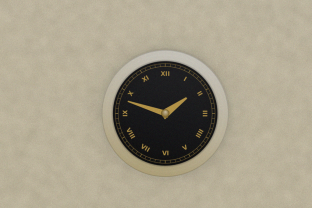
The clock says 1:48
